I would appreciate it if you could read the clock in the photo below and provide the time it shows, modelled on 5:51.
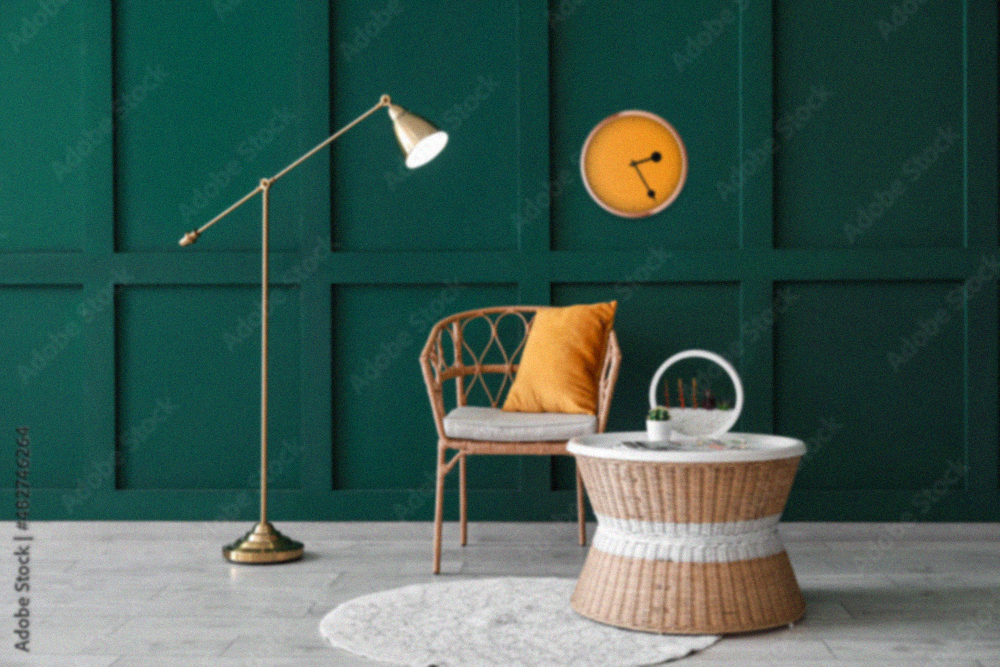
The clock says 2:25
